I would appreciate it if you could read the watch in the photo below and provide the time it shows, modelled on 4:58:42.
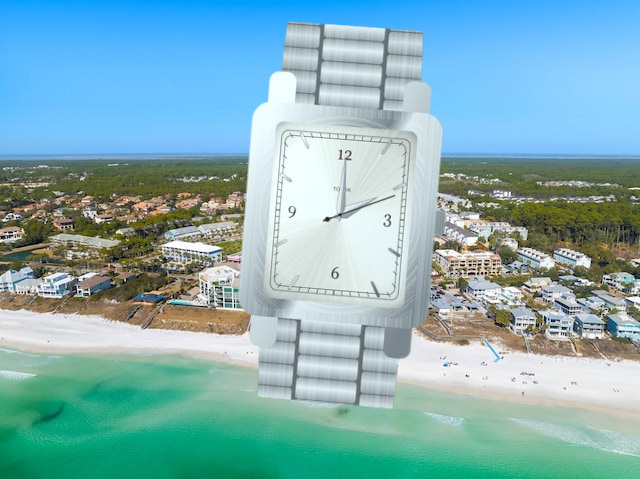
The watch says 2:00:11
